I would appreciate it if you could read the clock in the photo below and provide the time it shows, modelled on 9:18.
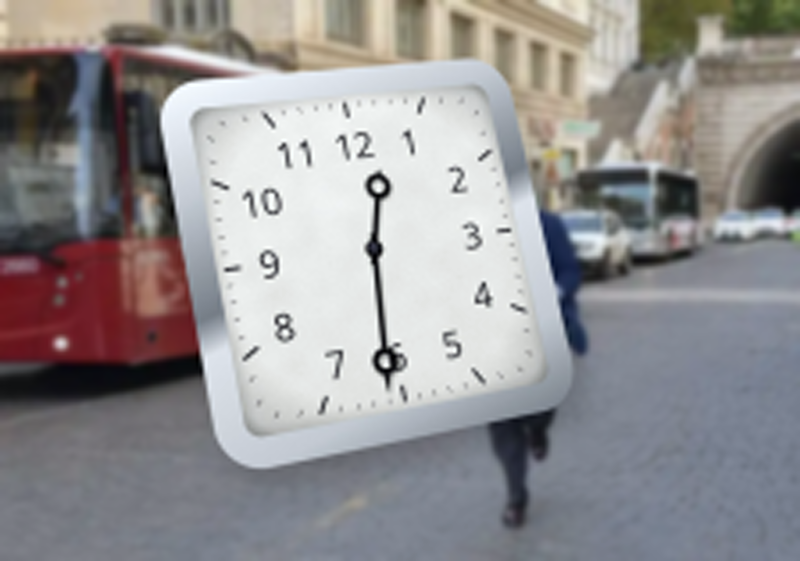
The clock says 12:31
